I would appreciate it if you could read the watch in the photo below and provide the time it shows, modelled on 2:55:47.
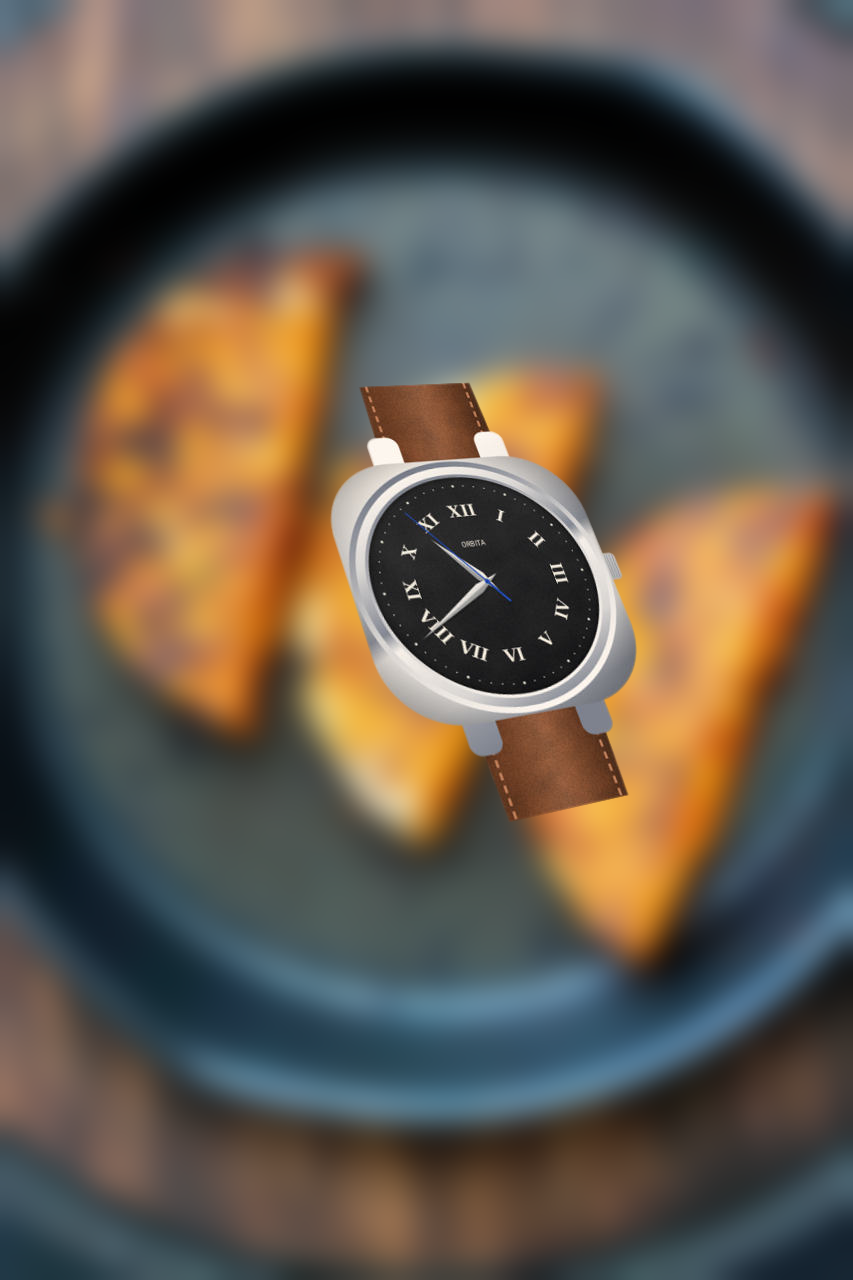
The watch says 10:39:54
